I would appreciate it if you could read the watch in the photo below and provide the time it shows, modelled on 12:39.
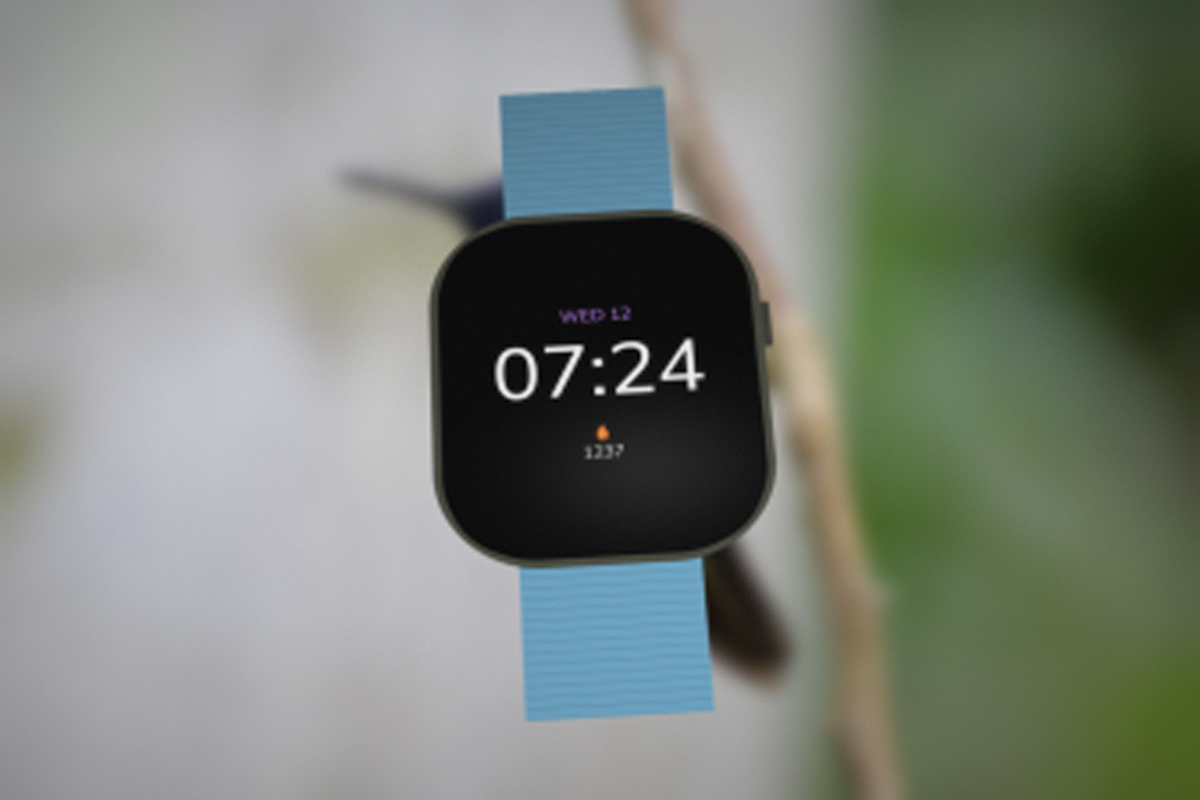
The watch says 7:24
